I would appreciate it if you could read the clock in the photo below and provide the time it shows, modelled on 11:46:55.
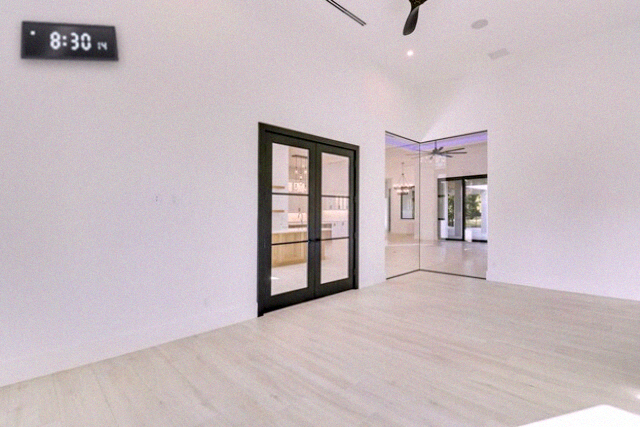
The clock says 8:30:14
